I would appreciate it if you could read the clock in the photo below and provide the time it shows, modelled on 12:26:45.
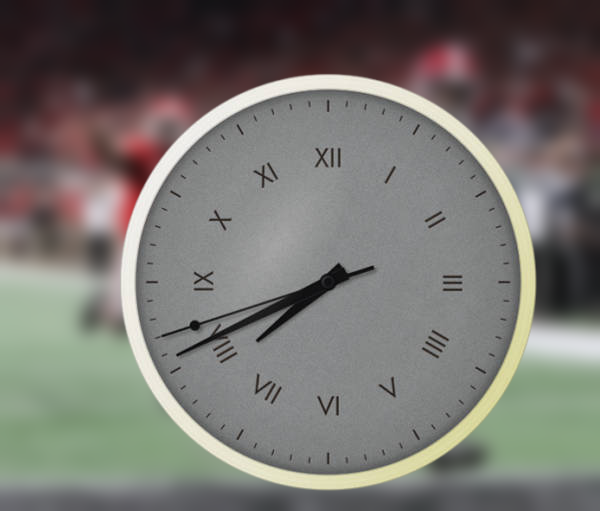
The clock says 7:40:42
